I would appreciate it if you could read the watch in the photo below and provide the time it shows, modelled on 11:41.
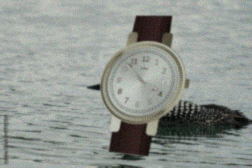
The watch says 3:52
